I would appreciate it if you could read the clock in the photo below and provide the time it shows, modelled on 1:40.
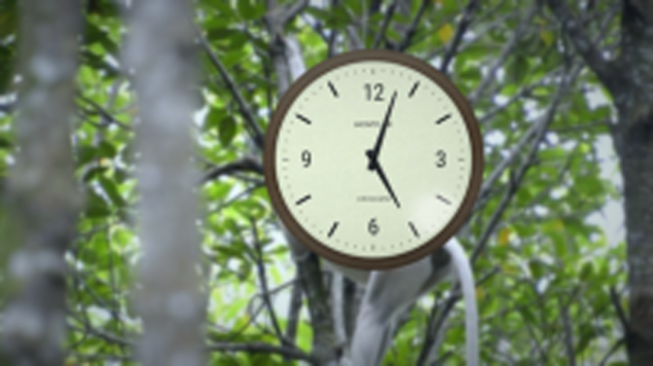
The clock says 5:03
